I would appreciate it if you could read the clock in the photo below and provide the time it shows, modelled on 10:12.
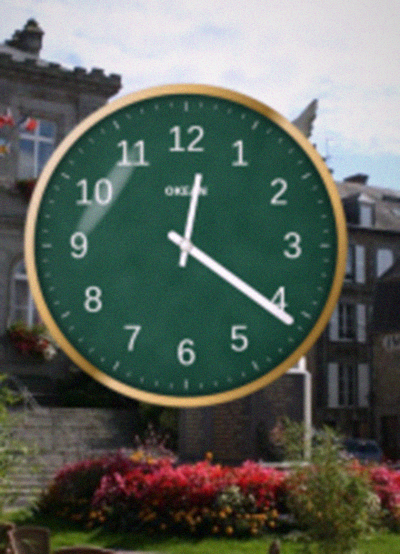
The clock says 12:21
